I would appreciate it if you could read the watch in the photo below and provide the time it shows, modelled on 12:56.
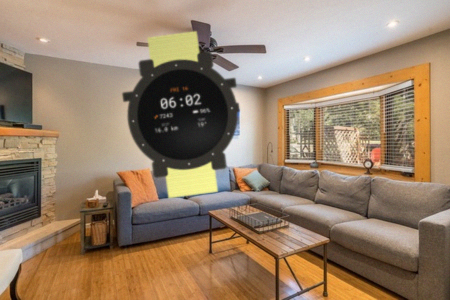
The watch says 6:02
